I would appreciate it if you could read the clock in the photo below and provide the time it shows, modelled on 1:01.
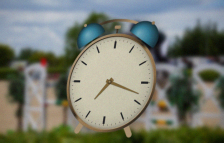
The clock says 7:18
